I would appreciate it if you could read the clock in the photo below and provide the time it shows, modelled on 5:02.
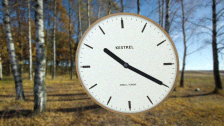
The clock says 10:20
